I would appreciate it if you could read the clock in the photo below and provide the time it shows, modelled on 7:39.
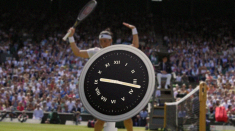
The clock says 9:17
